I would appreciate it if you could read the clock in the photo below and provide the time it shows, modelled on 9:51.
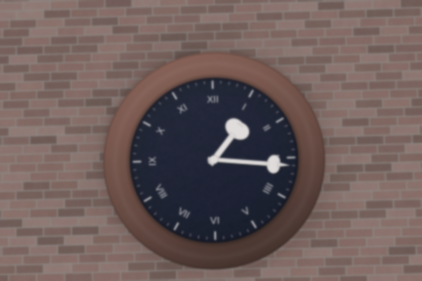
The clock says 1:16
